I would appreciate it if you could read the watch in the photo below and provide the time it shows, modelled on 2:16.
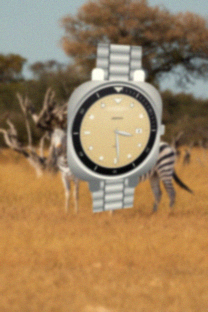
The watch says 3:29
